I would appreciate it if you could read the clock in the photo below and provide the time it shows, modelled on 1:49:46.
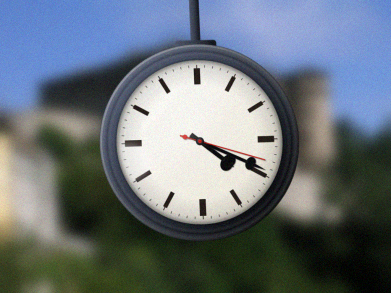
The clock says 4:19:18
